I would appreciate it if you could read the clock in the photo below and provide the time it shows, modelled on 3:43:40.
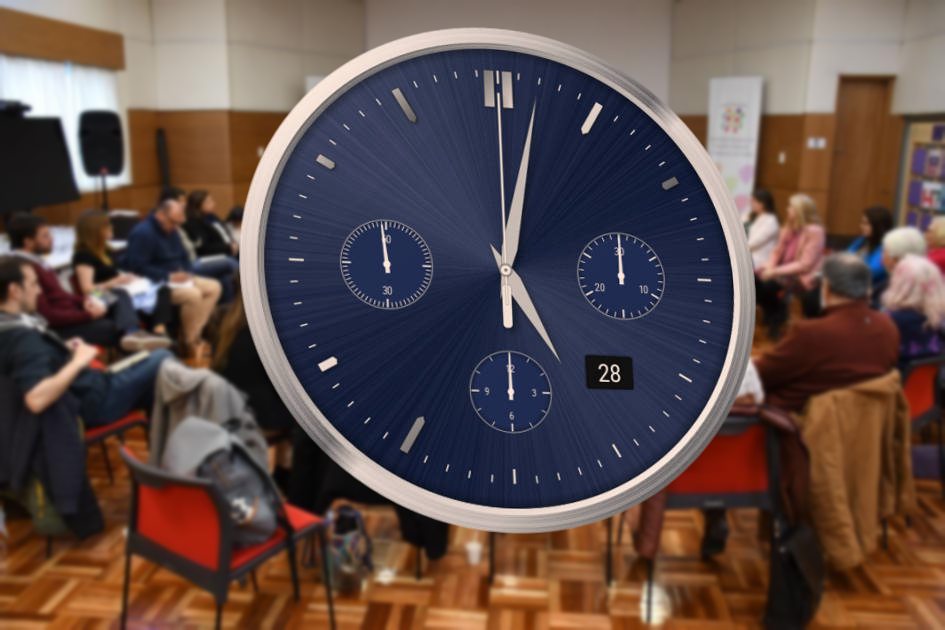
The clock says 5:01:59
